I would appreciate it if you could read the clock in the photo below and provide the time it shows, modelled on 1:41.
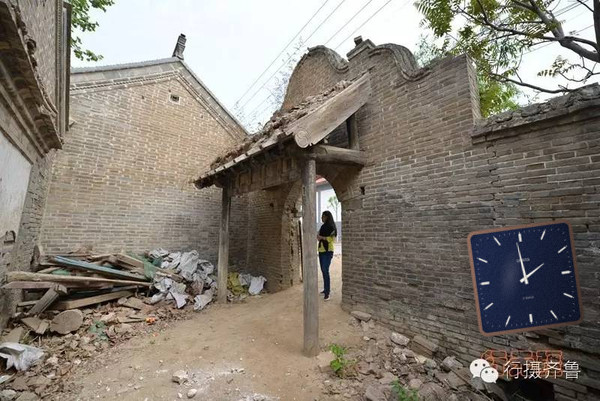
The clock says 1:59
